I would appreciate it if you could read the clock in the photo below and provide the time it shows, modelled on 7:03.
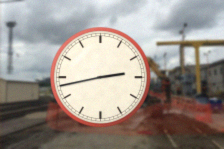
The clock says 2:43
